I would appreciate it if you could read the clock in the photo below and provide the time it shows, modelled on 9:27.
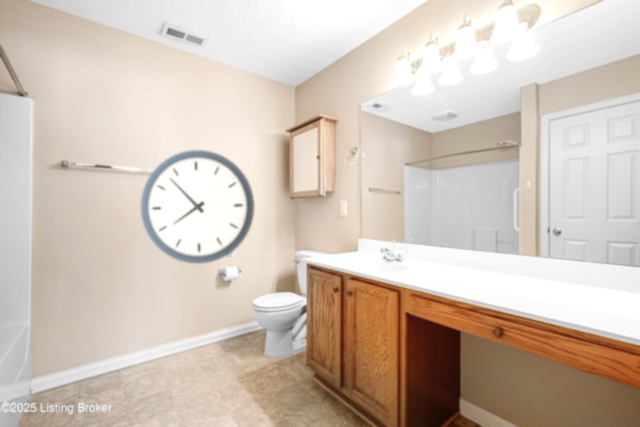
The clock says 7:53
